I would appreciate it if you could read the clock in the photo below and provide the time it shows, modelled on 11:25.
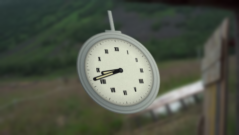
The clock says 8:42
